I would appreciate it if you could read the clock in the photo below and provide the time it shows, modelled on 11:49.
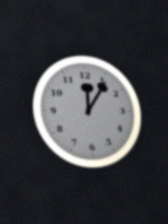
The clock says 12:06
